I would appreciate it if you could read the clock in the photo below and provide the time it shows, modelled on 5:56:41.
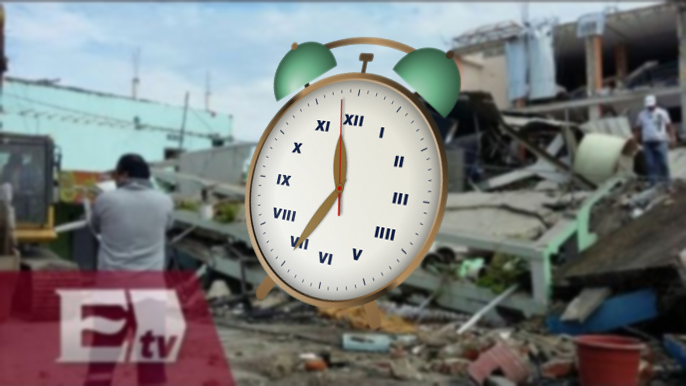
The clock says 11:34:58
